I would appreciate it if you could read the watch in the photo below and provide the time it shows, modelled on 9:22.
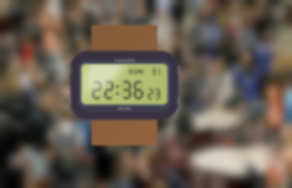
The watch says 22:36
